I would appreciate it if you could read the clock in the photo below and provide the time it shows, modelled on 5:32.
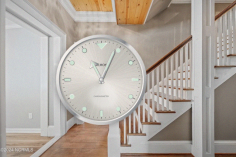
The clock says 11:04
